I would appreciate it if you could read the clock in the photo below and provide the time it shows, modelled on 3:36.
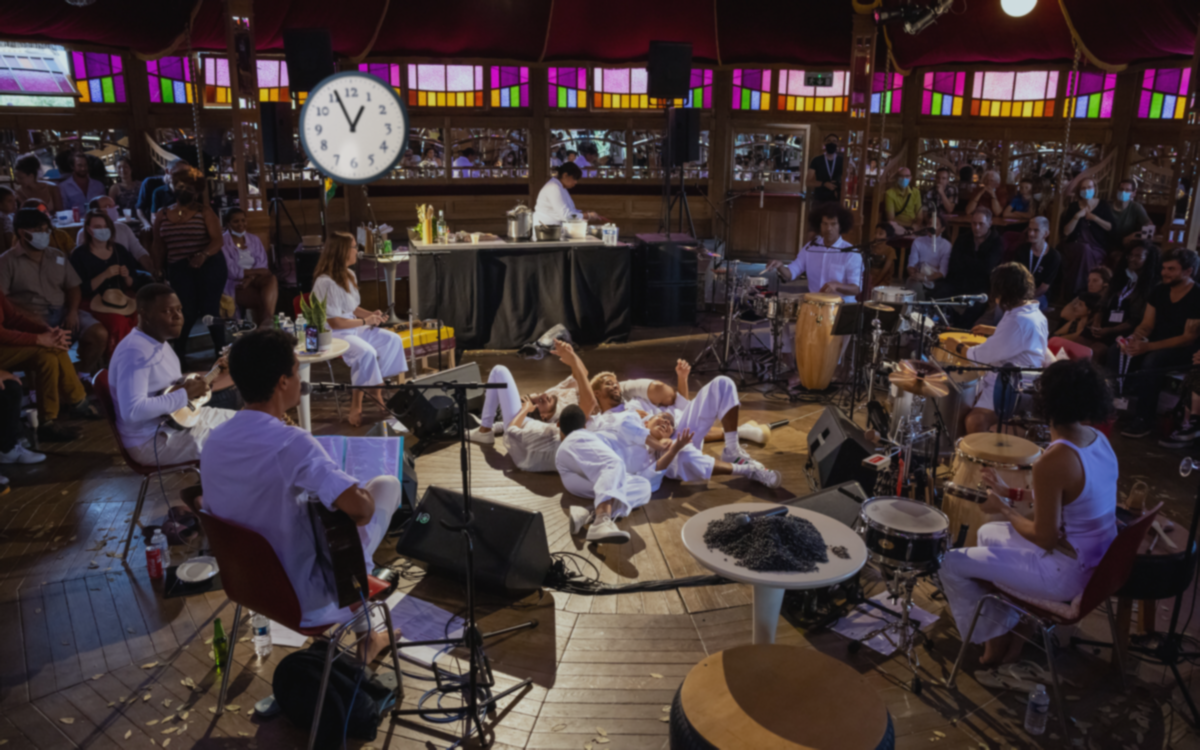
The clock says 12:56
